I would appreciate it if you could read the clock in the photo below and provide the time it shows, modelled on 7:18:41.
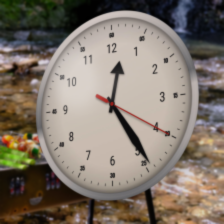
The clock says 12:24:20
